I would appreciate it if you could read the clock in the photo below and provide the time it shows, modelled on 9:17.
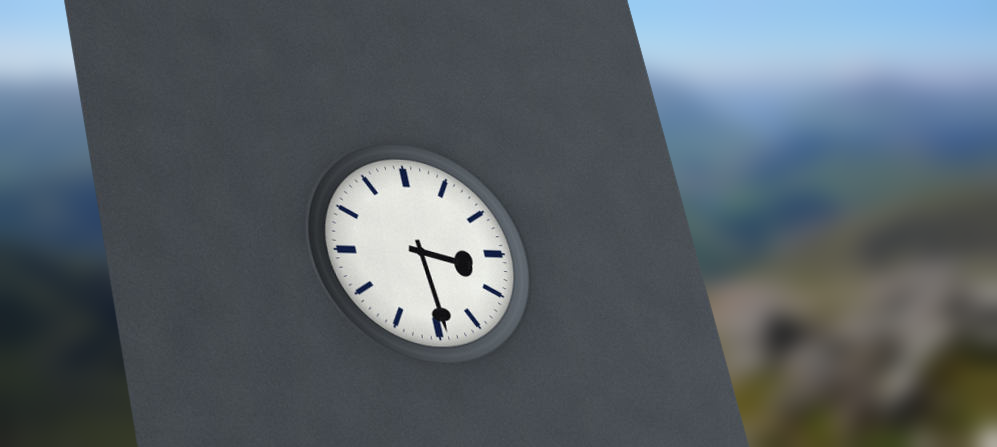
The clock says 3:29
